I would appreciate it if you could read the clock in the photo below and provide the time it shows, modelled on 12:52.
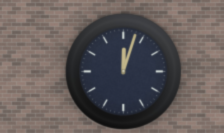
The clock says 12:03
